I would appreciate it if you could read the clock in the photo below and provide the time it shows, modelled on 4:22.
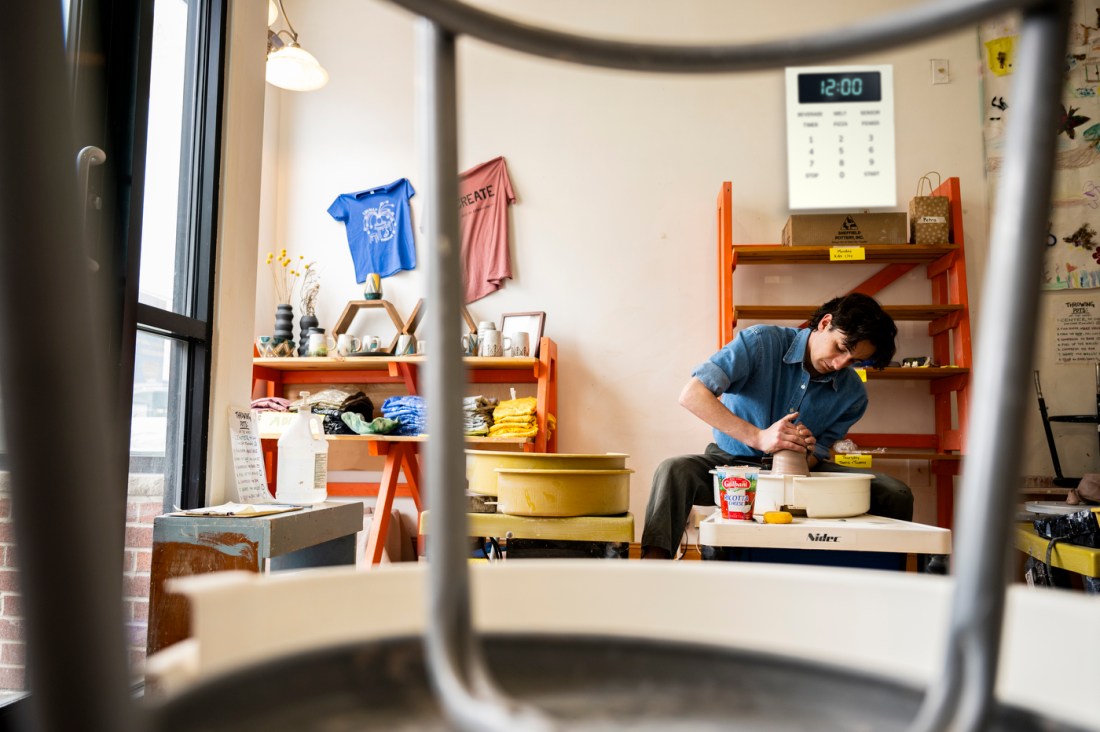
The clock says 12:00
